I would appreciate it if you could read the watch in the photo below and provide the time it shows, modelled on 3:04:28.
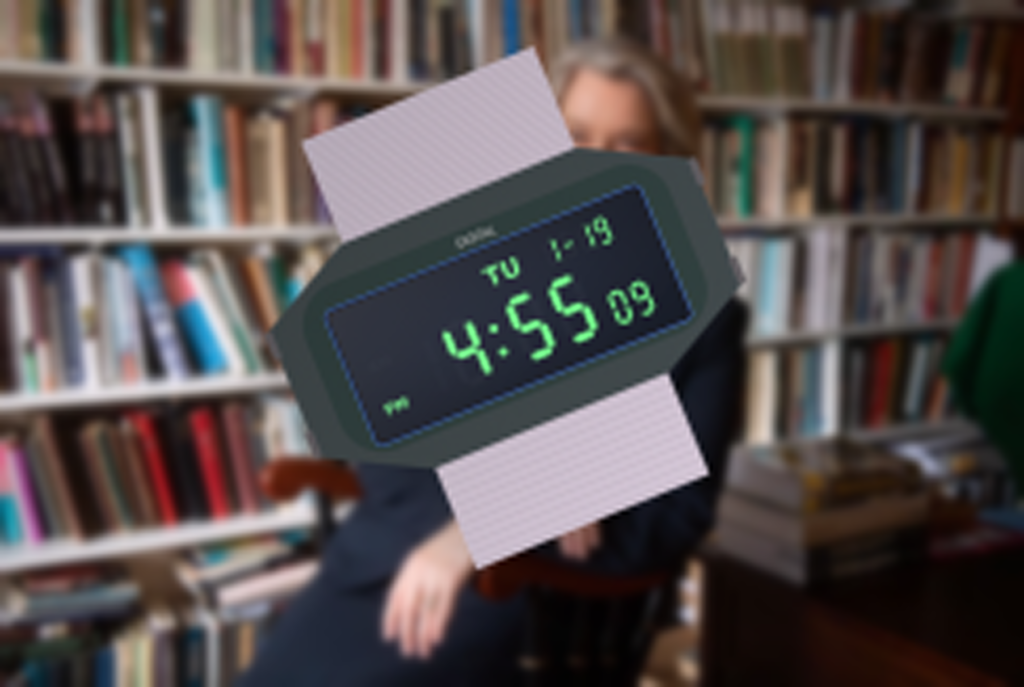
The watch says 4:55:09
